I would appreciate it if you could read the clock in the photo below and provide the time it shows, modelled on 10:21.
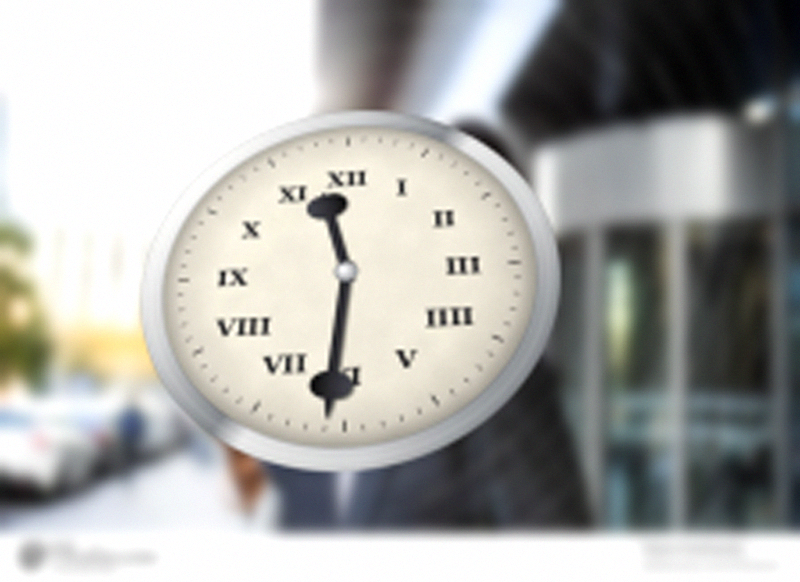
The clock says 11:31
